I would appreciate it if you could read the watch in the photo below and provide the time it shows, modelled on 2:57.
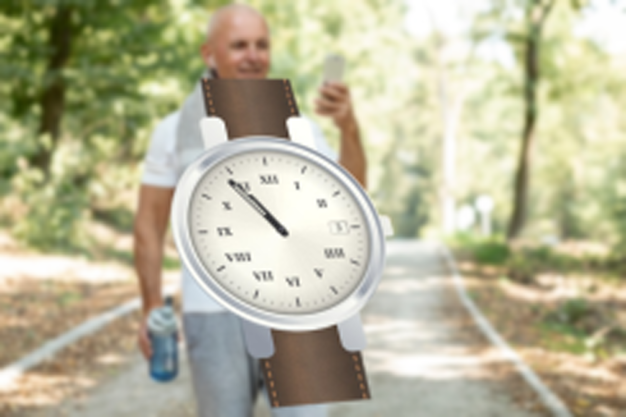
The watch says 10:54
